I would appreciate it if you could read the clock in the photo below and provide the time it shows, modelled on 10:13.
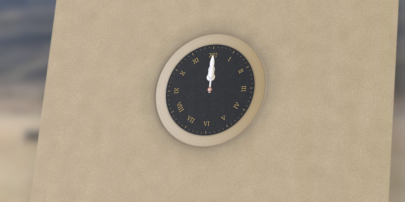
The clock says 12:00
